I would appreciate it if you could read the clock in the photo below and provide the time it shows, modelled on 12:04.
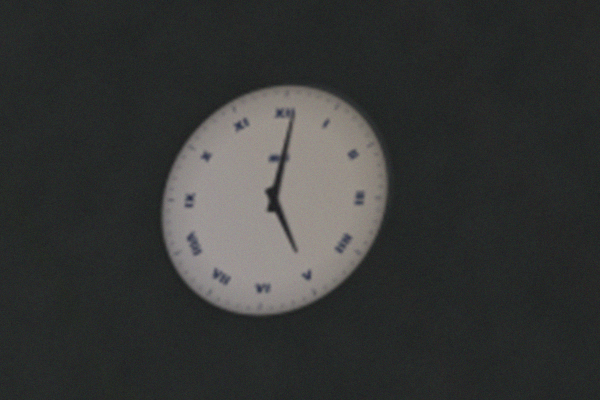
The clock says 5:01
